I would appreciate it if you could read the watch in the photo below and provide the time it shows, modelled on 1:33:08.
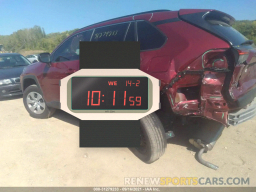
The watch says 10:11:59
